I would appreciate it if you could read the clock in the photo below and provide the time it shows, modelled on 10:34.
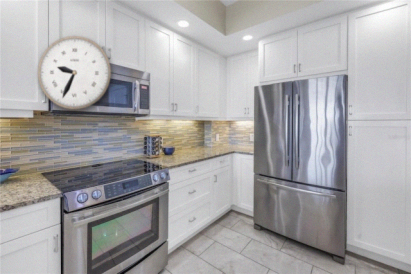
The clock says 9:34
